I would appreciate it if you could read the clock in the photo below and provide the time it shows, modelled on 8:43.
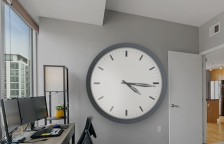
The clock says 4:16
